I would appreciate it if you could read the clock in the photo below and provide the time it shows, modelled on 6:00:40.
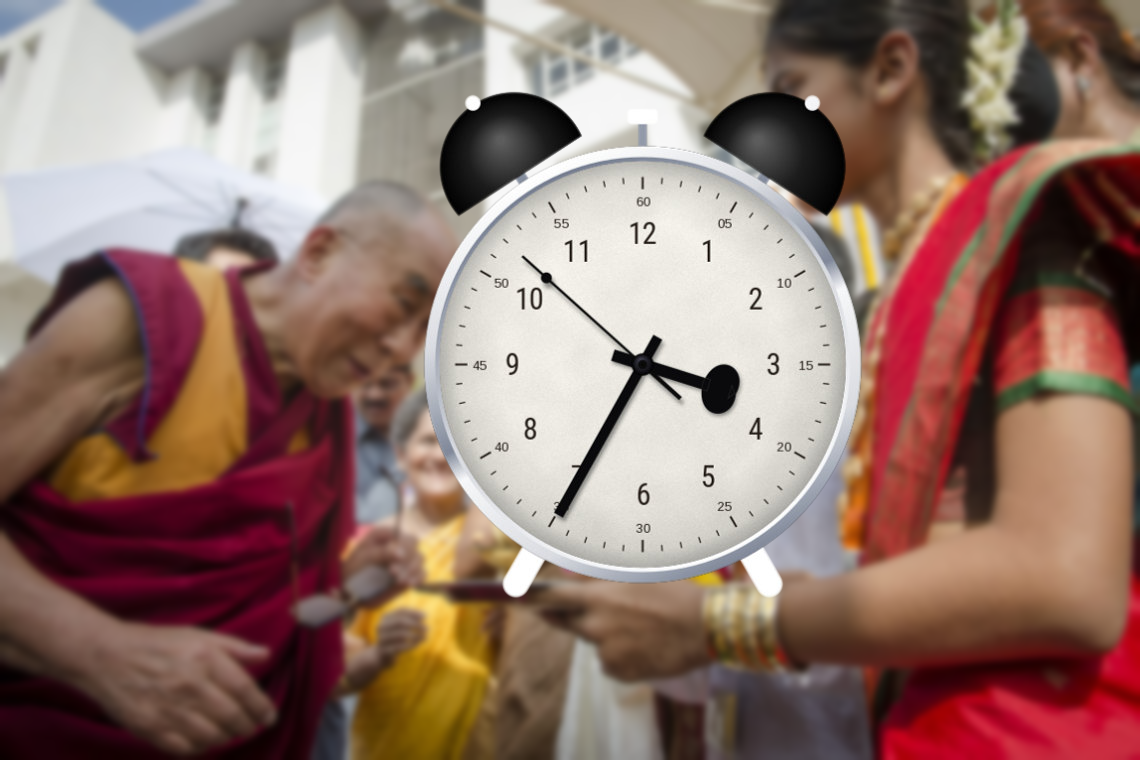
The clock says 3:34:52
